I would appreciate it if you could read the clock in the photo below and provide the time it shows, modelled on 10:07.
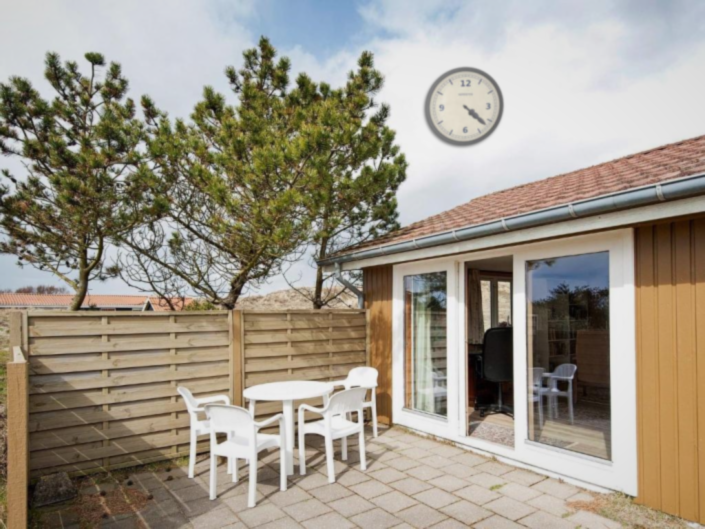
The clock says 4:22
